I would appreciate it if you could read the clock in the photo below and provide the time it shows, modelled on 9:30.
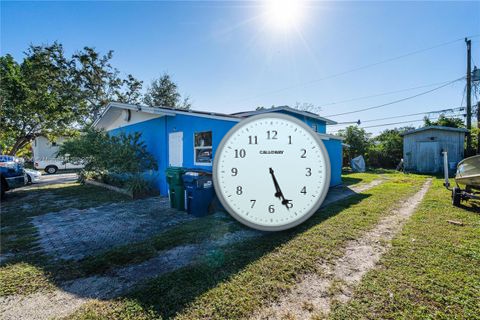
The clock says 5:26
